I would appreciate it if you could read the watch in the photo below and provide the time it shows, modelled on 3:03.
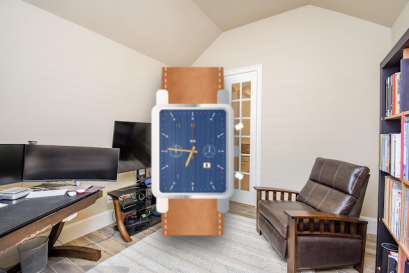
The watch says 6:46
